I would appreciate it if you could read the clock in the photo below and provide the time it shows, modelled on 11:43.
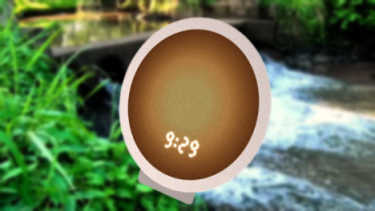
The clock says 9:29
